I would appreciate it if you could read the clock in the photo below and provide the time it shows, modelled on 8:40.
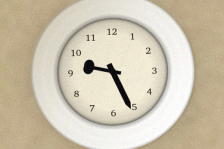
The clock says 9:26
